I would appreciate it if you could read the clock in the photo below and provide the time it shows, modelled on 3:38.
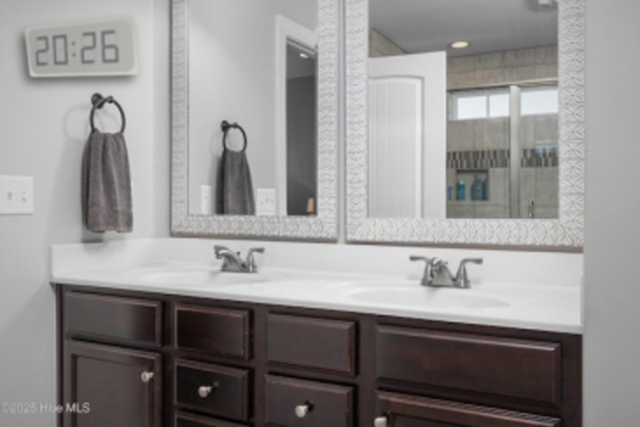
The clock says 20:26
